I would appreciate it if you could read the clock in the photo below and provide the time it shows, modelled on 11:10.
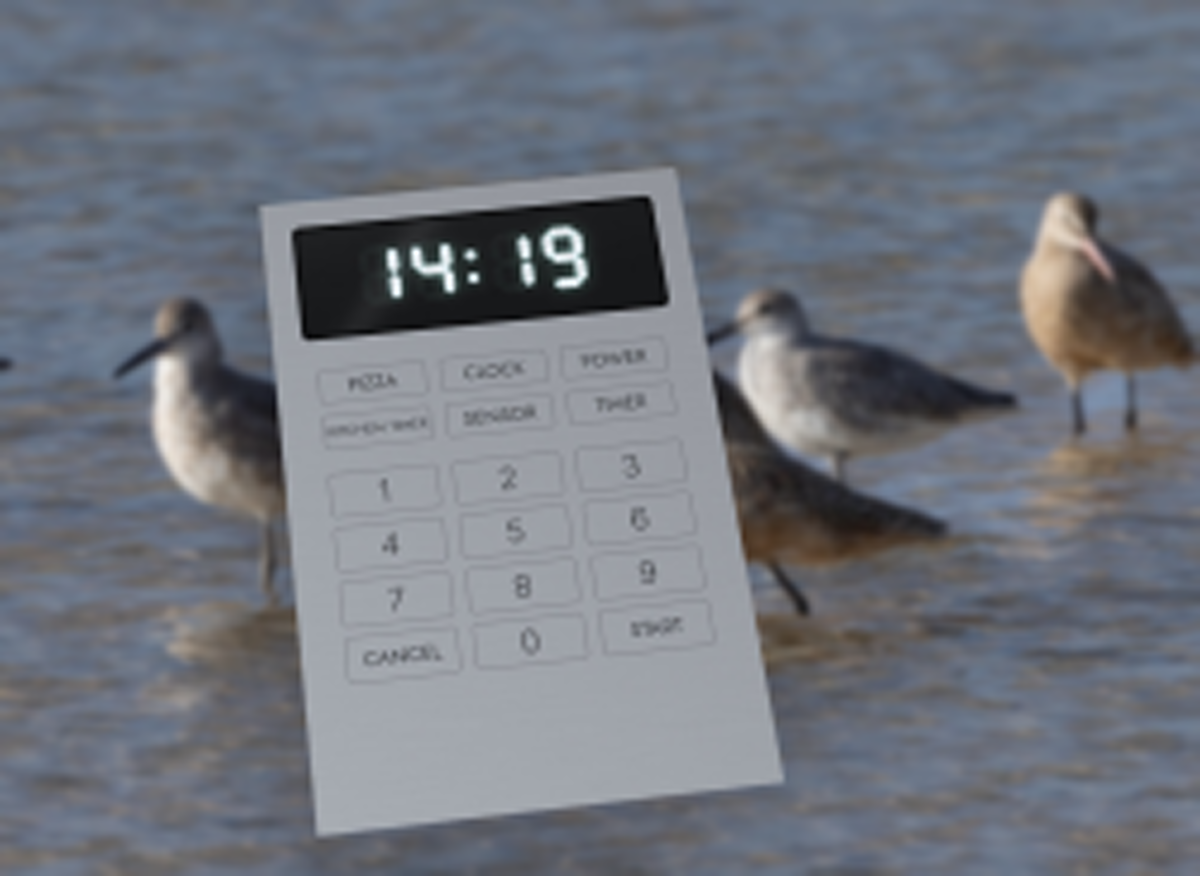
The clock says 14:19
